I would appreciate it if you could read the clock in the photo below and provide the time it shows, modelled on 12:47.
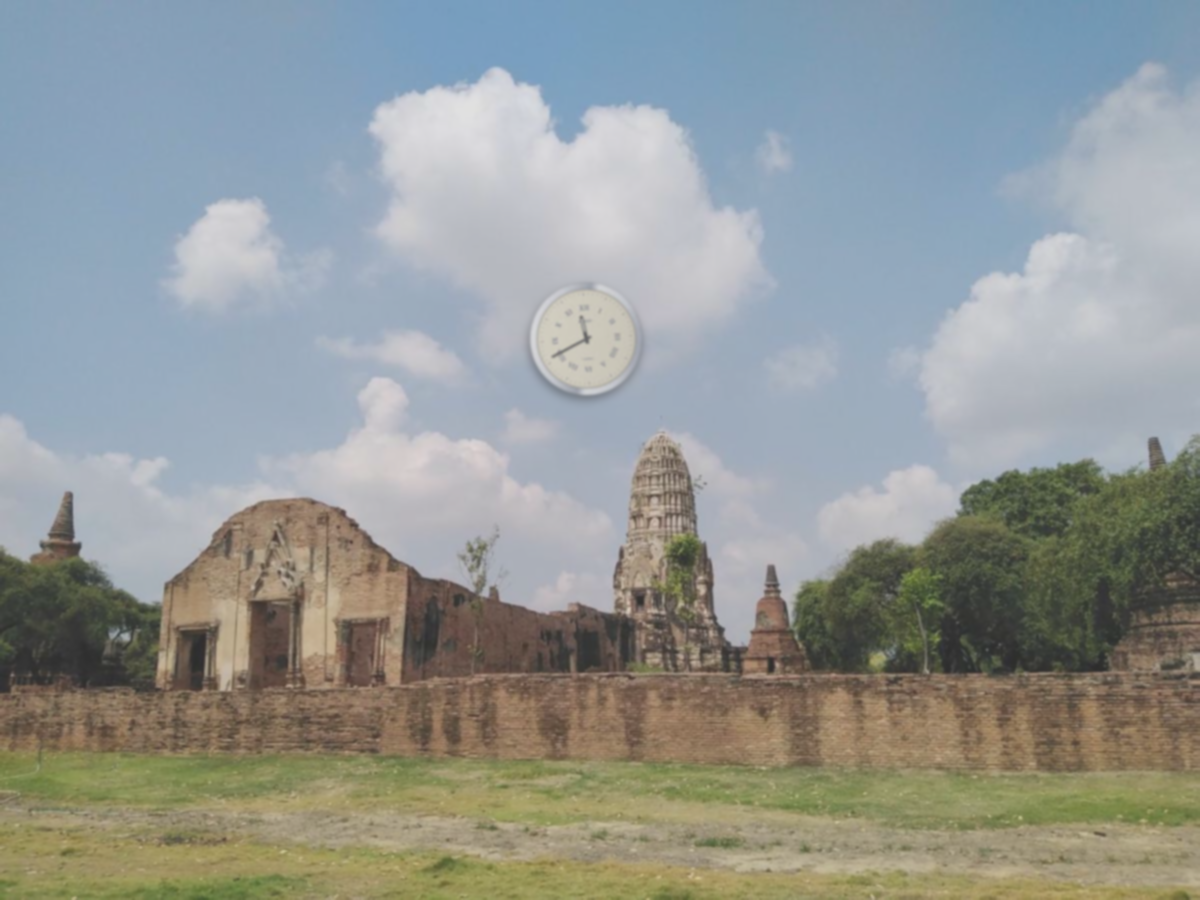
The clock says 11:41
